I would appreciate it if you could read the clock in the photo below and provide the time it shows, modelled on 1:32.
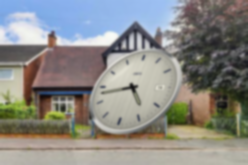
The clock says 4:43
